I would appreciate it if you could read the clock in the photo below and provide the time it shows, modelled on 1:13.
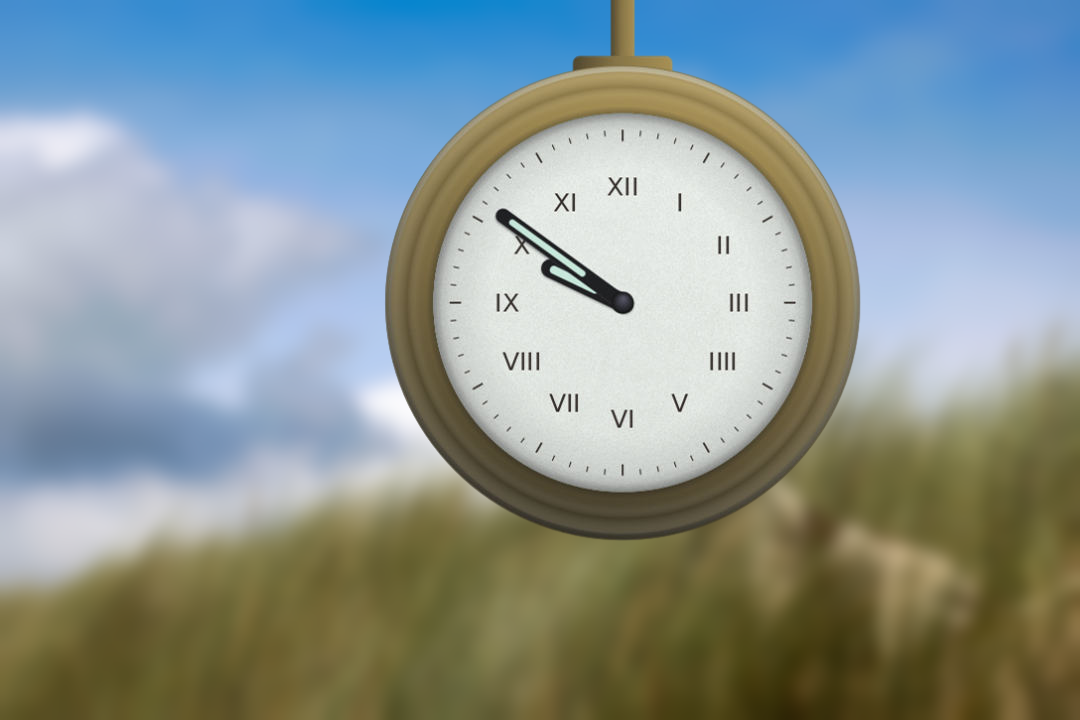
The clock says 9:51
